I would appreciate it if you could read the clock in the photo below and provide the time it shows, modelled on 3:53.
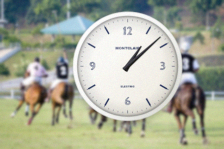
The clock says 1:08
